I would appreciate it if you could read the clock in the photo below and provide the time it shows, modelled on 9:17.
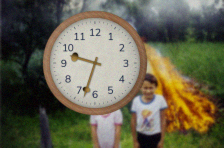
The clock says 9:33
